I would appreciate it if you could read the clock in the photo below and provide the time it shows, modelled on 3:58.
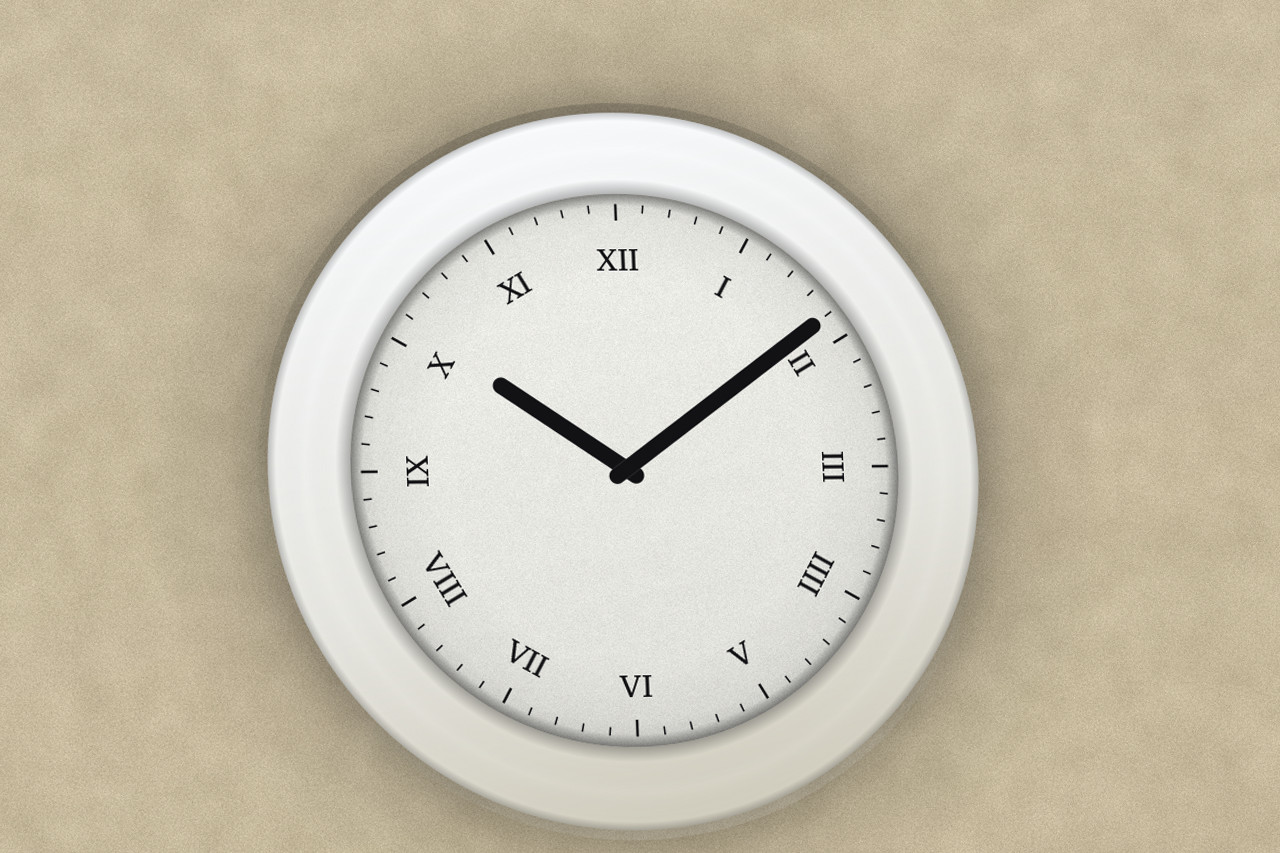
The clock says 10:09
